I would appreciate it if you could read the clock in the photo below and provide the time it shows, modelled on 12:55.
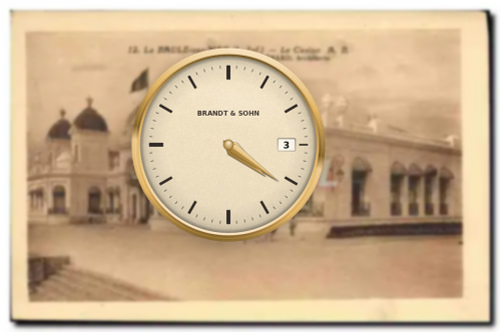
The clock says 4:21
